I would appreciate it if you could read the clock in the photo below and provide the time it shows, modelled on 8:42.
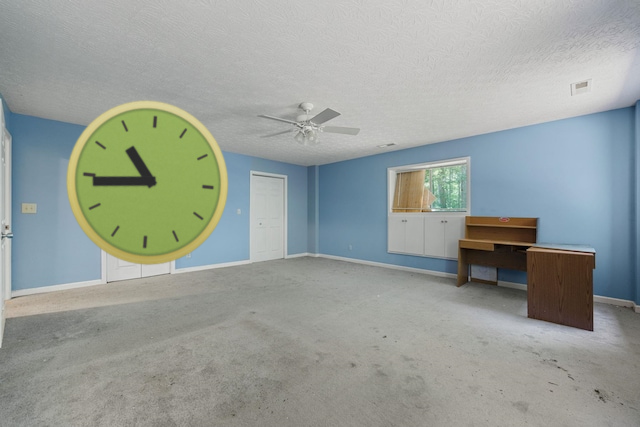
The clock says 10:44
